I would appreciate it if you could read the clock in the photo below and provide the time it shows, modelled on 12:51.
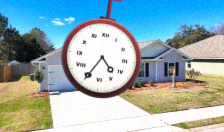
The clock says 4:35
